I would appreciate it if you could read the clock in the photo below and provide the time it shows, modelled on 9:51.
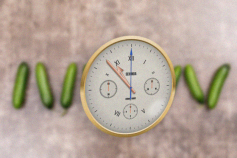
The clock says 10:53
